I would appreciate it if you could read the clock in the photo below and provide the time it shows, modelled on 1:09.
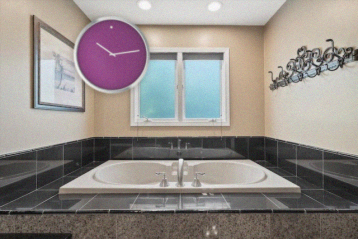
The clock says 10:14
